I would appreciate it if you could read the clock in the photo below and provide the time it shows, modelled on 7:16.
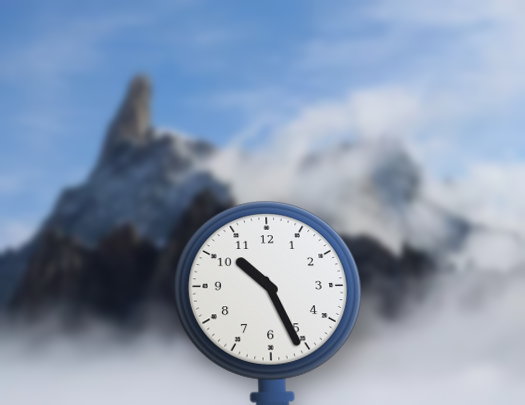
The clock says 10:26
